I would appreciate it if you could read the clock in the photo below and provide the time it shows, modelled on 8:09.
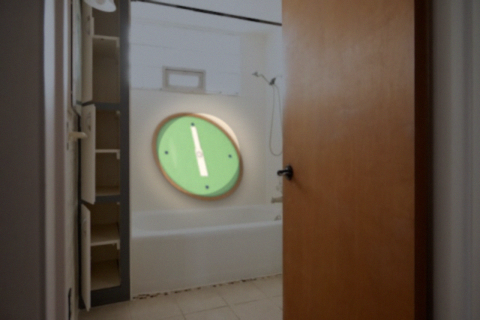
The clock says 6:00
